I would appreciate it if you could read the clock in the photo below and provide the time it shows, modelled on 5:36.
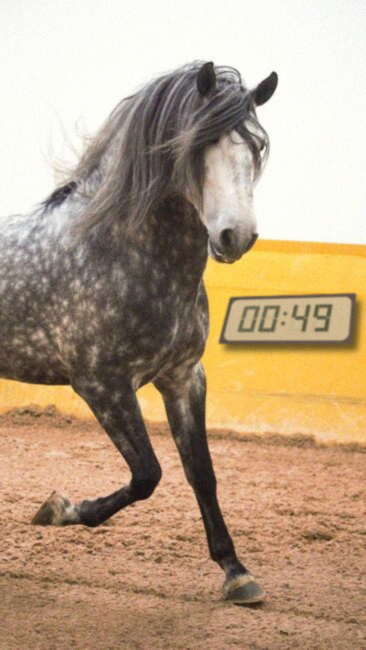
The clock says 0:49
